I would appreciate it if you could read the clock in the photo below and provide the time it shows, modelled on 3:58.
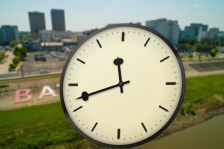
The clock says 11:42
